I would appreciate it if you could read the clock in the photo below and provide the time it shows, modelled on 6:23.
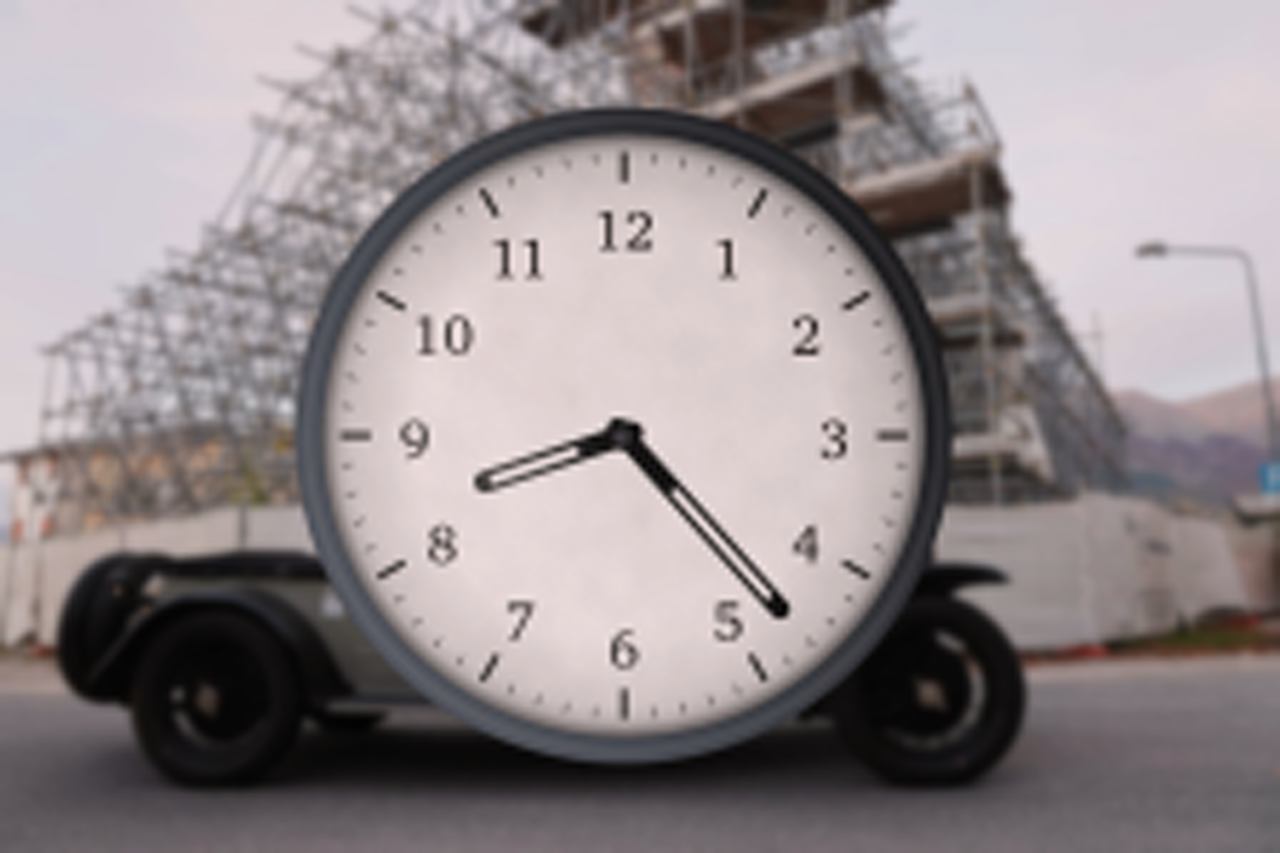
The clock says 8:23
